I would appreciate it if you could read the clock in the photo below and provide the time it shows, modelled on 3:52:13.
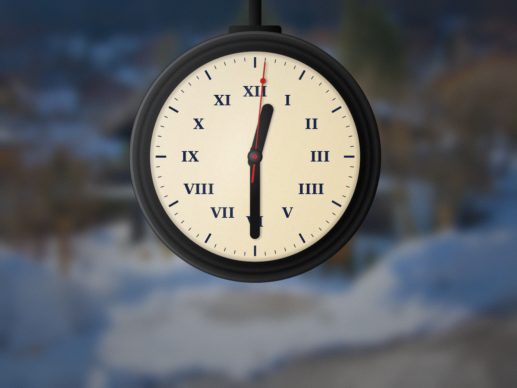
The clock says 12:30:01
